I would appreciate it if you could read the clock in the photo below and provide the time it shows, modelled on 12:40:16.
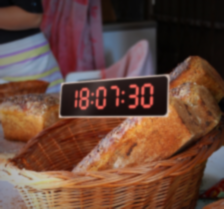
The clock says 18:07:30
